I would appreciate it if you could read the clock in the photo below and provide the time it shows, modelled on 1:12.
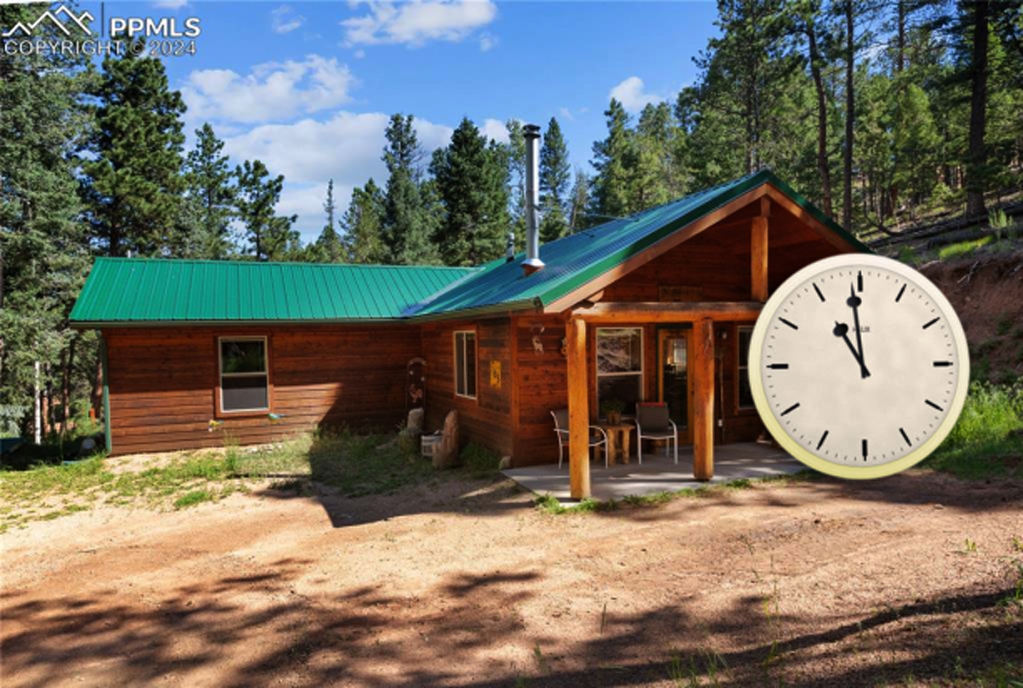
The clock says 10:59
